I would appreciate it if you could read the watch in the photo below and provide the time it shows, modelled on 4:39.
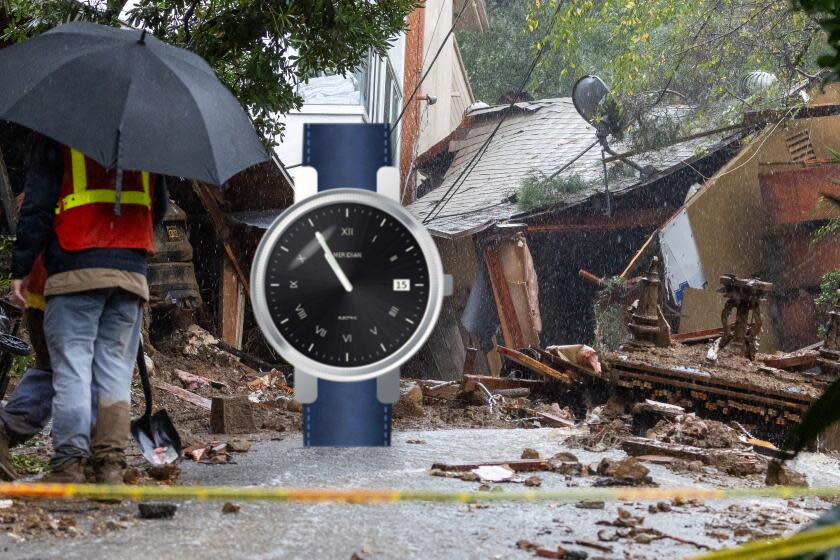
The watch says 10:55
